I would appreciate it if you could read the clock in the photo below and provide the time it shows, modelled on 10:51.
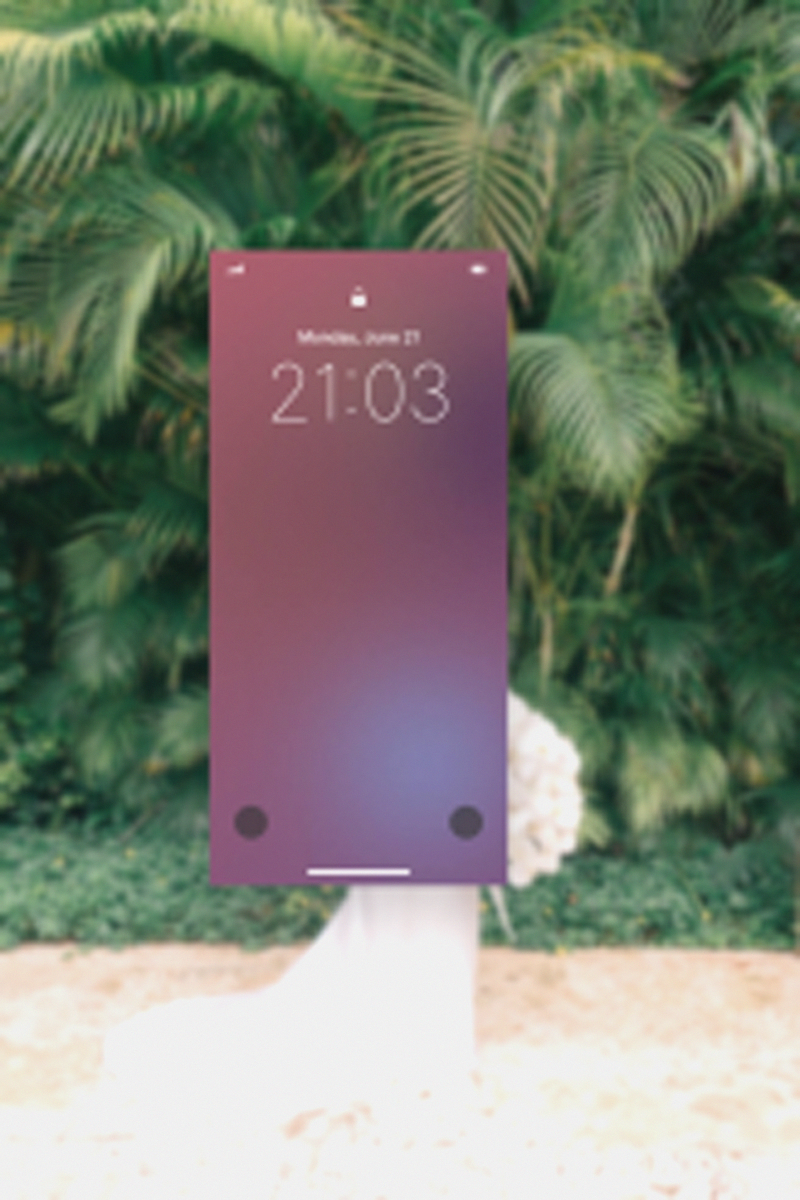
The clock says 21:03
